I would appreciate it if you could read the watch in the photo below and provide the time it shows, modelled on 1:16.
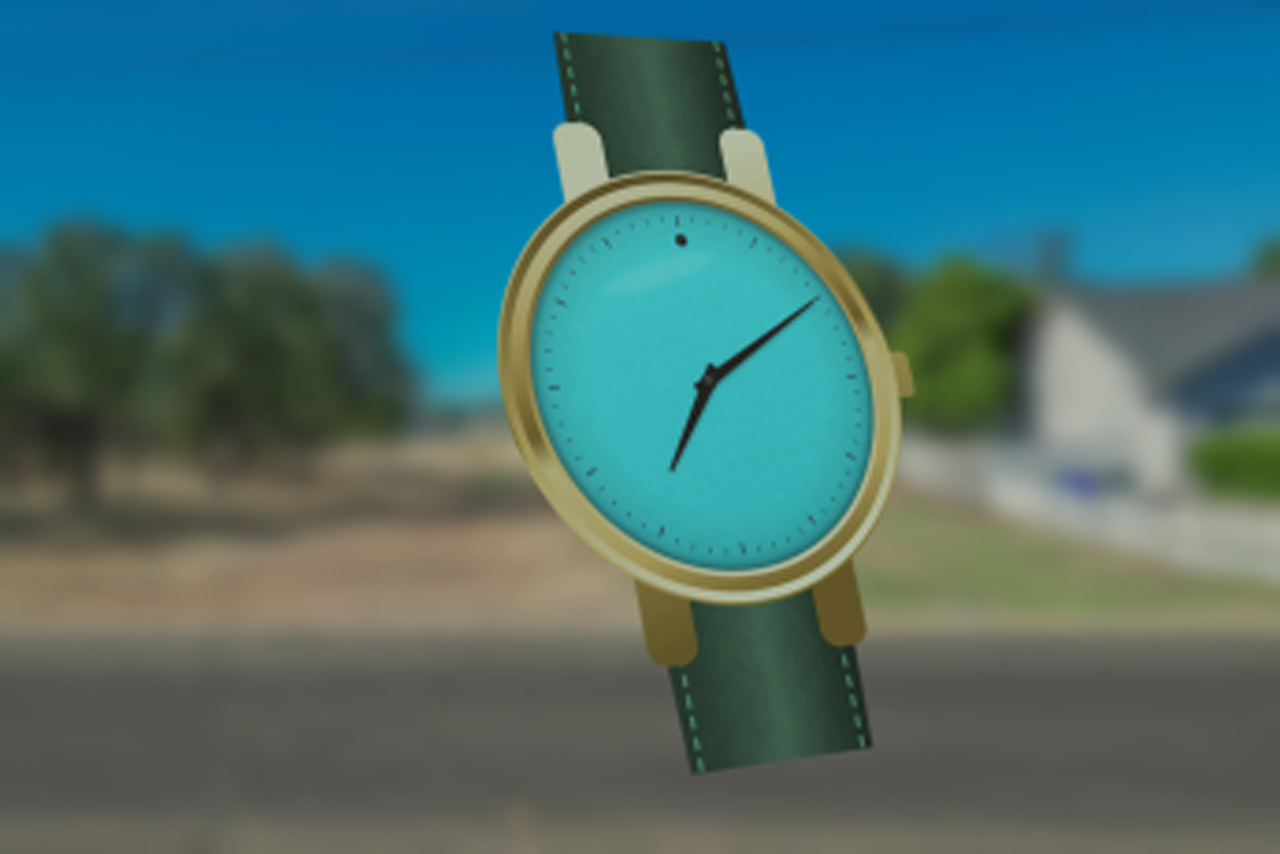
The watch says 7:10
